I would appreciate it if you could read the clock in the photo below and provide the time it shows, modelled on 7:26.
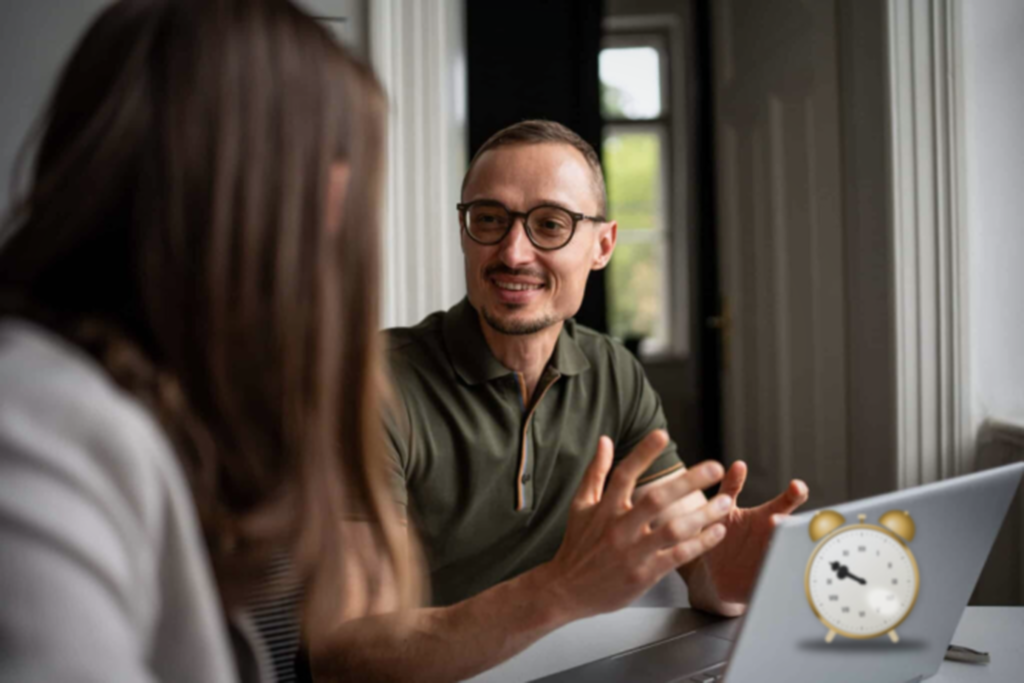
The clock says 9:50
